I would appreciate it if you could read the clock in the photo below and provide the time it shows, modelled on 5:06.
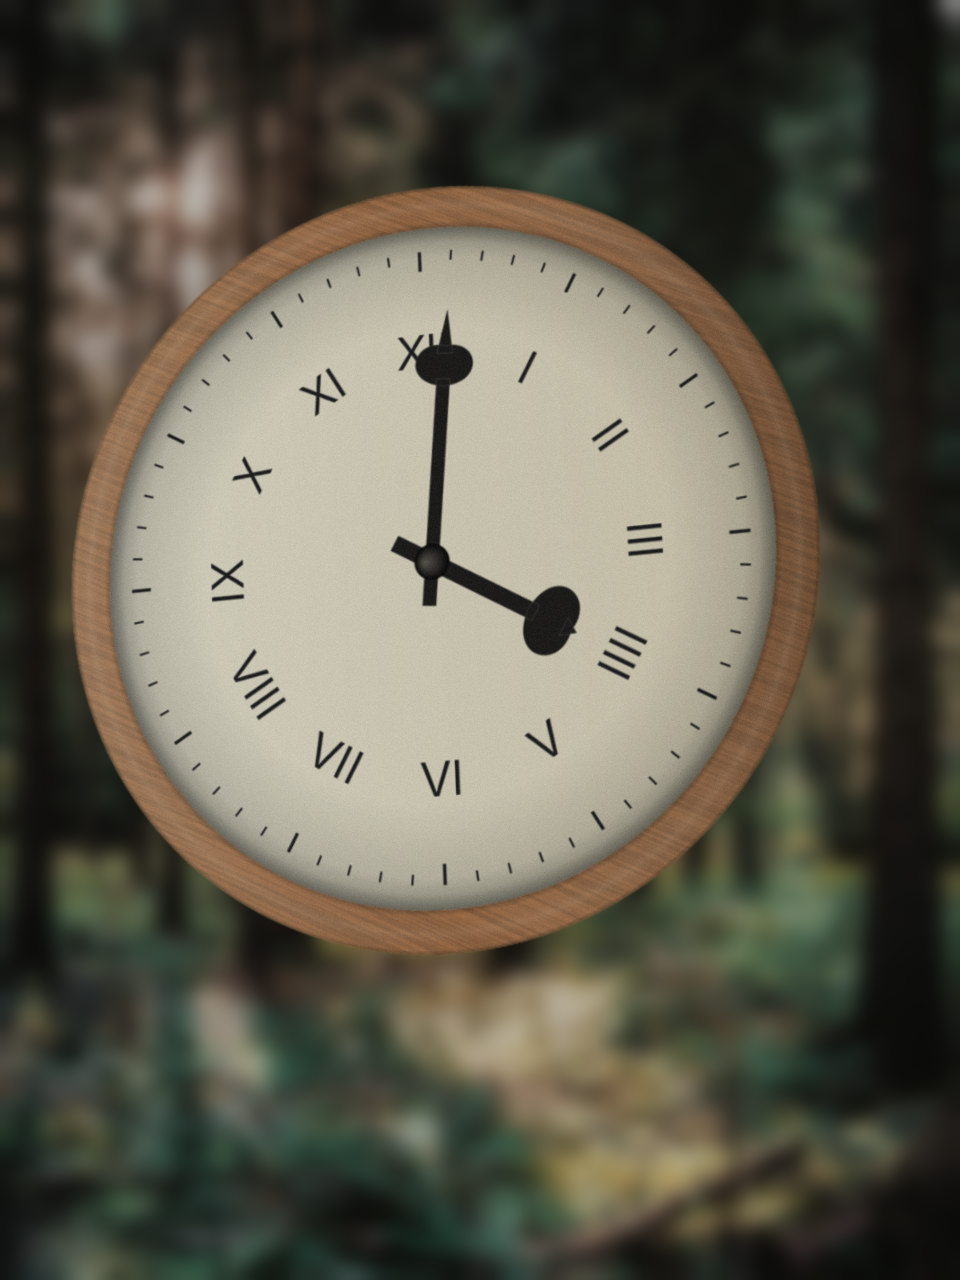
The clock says 4:01
